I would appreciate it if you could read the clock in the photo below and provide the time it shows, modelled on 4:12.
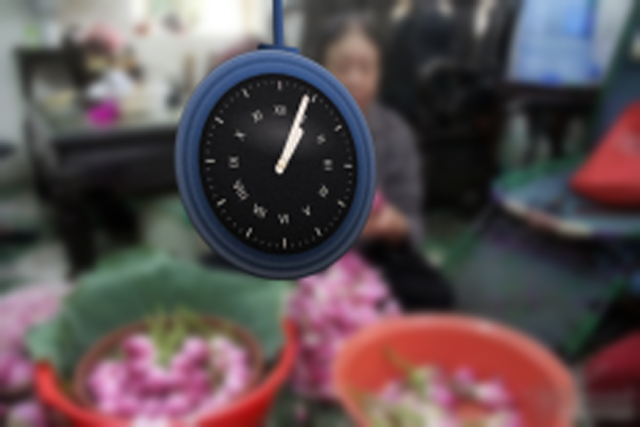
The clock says 1:04
